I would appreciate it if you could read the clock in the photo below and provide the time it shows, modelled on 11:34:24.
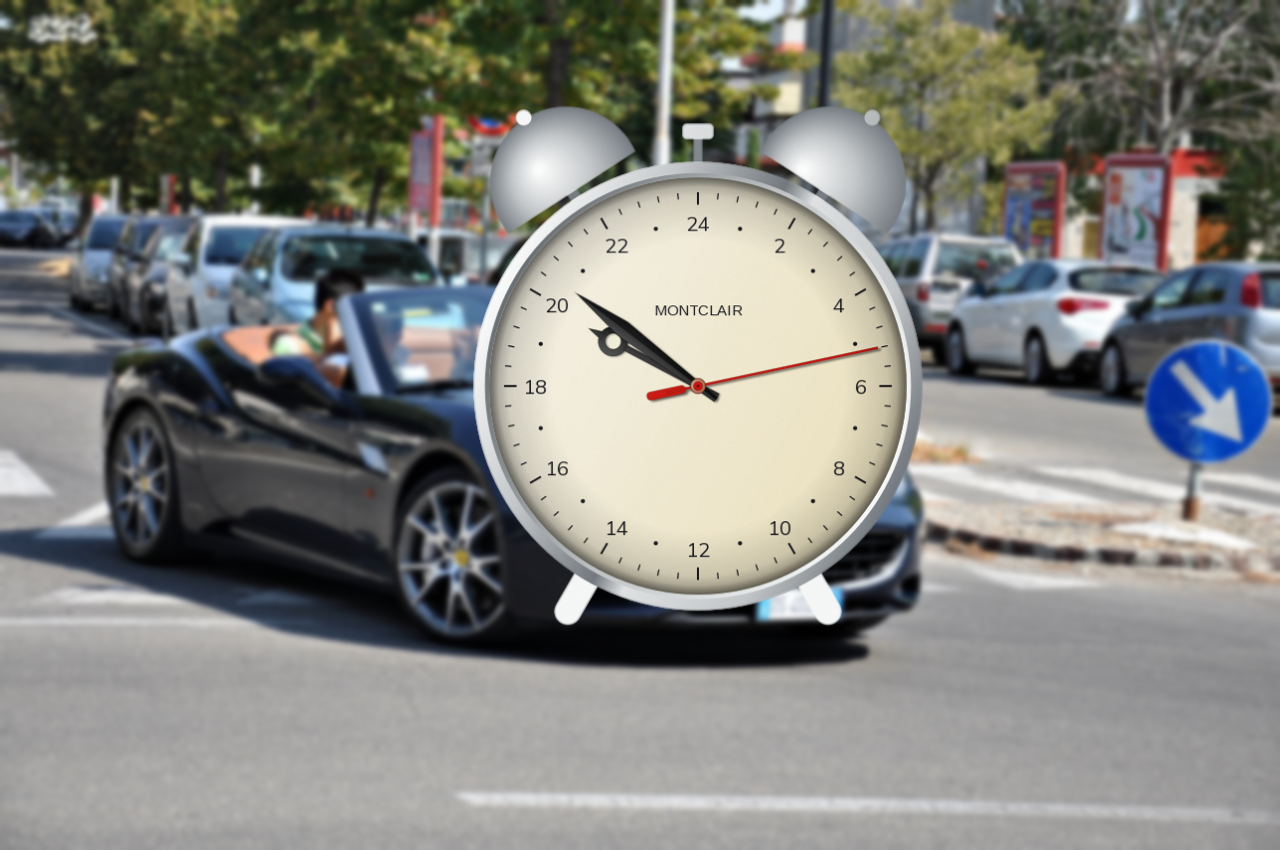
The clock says 19:51:13
